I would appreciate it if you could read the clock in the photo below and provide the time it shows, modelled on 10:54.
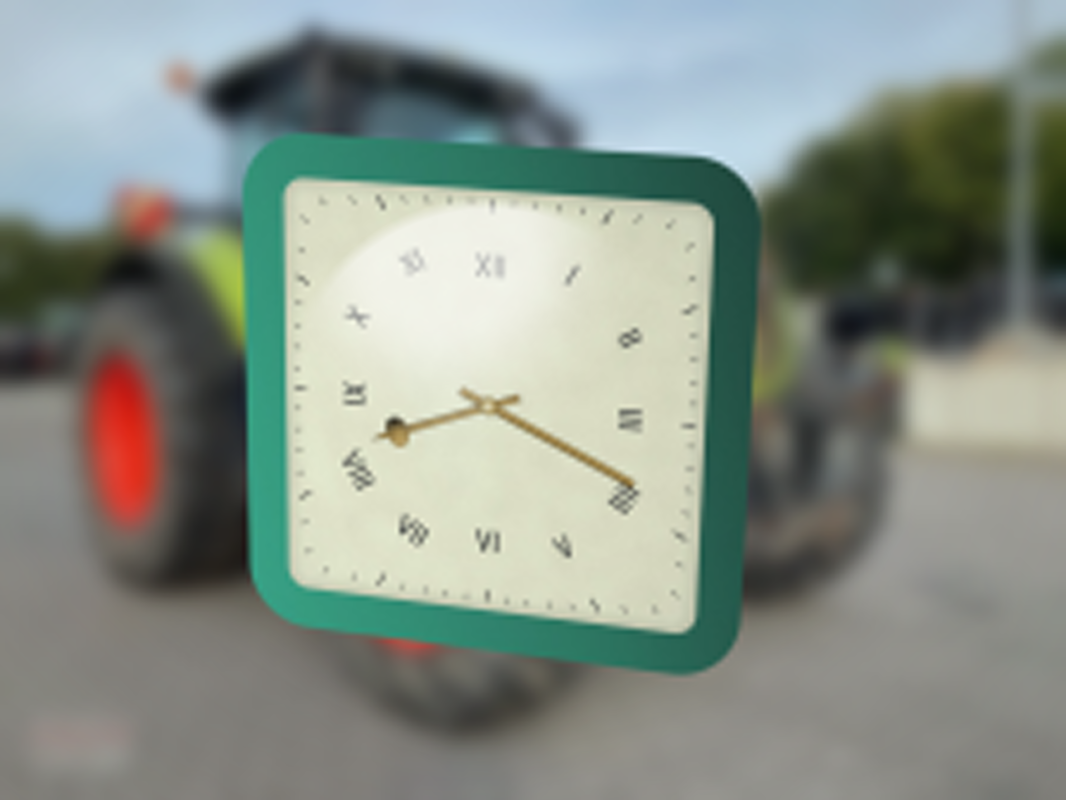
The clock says 8:19
